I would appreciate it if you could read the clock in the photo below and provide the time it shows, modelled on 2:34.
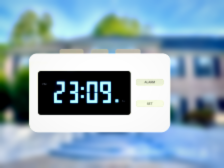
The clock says 23:09
